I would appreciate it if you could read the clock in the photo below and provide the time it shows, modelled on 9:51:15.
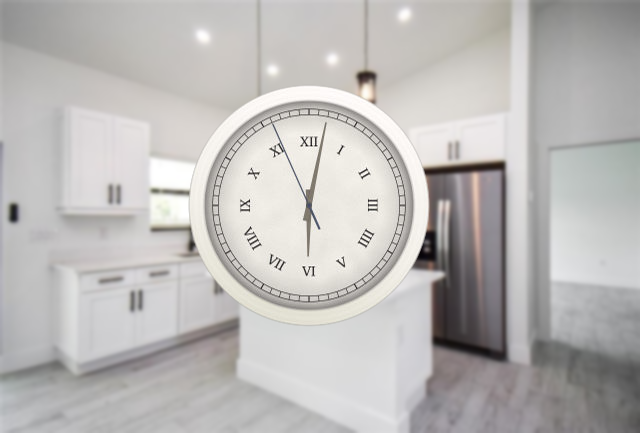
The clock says 6:01:56
